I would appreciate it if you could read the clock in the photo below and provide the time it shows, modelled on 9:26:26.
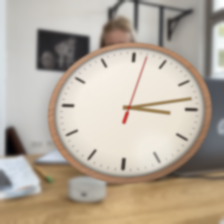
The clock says 3:13:02
